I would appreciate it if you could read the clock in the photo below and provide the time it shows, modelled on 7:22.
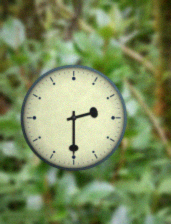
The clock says 2:30
